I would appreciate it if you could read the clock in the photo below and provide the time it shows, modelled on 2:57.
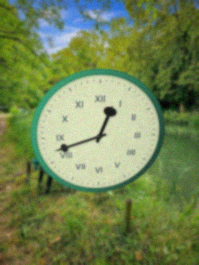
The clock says 12:42
